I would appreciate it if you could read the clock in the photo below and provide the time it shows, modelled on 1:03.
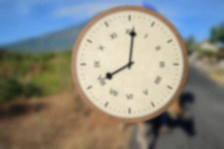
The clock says 8:01
